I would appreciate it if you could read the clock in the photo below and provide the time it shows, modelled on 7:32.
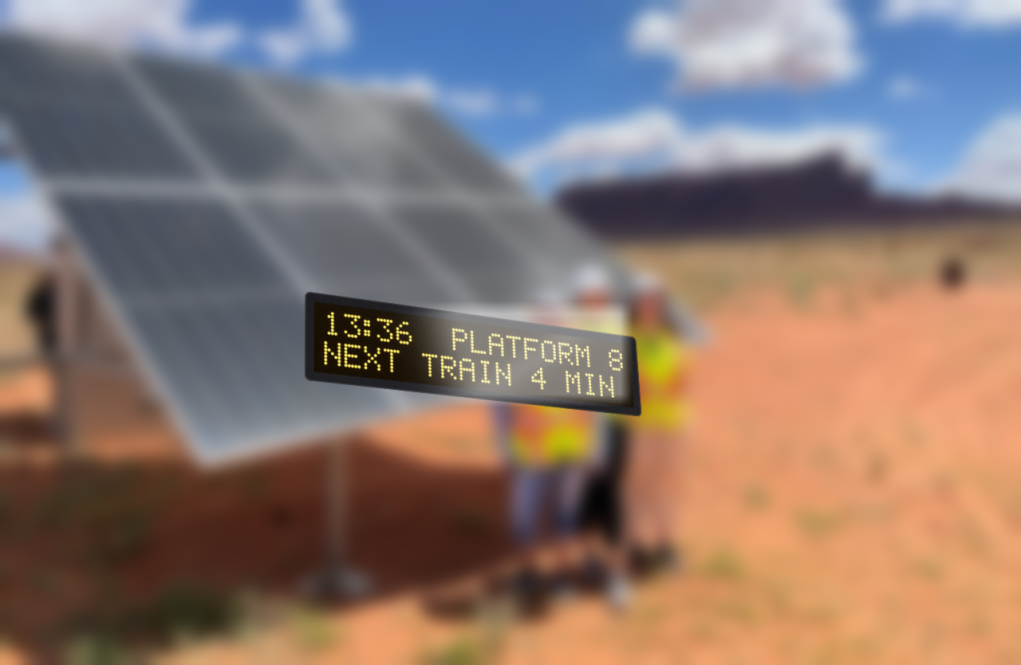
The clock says 13:36
